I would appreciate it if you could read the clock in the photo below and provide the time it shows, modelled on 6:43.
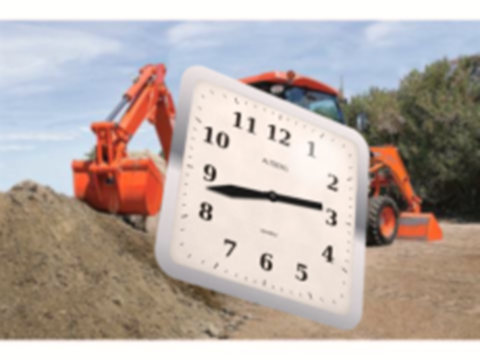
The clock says 2:43
